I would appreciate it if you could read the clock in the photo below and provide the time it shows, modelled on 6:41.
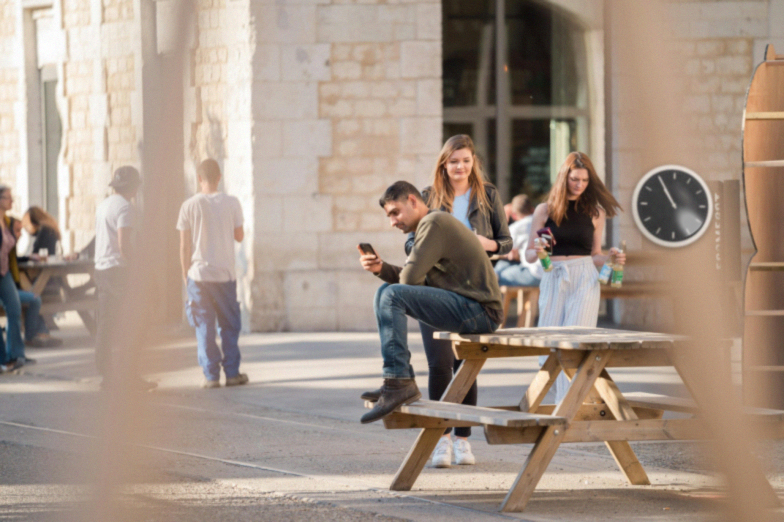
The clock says 10:55
